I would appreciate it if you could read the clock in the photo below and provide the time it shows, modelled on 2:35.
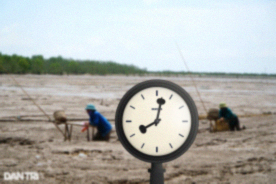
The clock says 8:02
